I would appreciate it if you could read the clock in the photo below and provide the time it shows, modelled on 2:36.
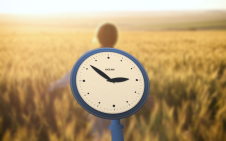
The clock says 2:52
